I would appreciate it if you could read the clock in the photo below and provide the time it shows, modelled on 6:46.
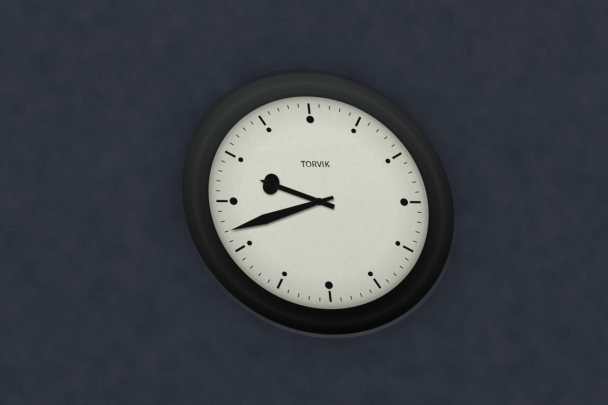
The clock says 9:42
